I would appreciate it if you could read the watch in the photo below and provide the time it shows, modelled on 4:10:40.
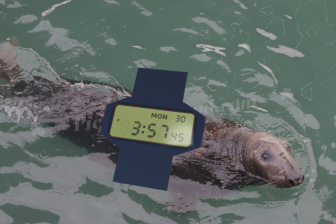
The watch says 3:57:45
